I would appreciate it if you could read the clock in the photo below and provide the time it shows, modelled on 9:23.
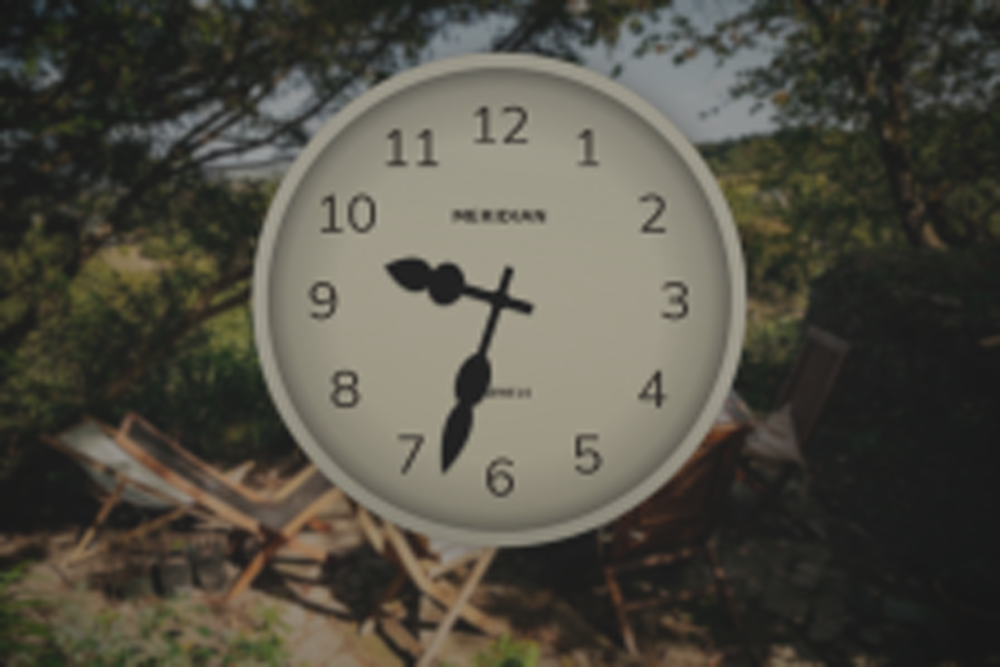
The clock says 9:33
